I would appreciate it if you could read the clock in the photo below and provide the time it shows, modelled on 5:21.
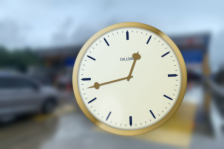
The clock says 12:43
